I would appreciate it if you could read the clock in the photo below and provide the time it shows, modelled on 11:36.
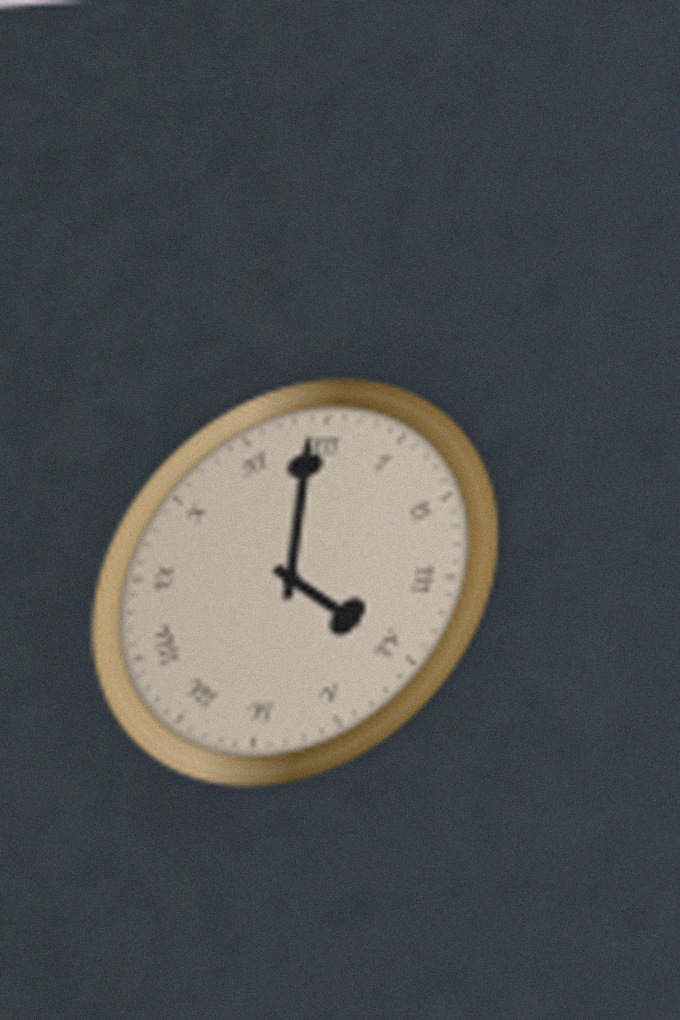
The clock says 3:59
